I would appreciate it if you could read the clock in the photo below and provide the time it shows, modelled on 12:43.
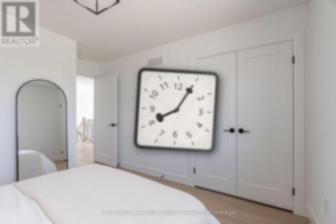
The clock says 8:05
